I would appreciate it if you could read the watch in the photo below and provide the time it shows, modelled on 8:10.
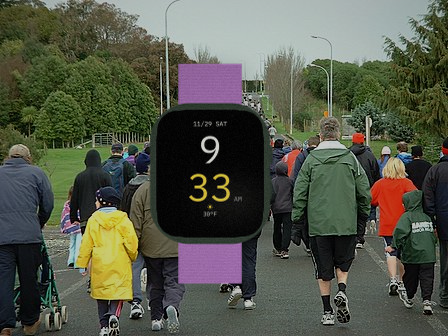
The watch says 9:33
